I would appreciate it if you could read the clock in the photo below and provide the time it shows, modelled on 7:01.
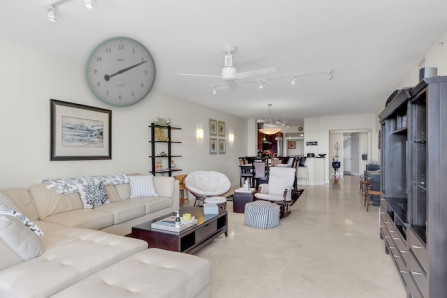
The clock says 8:11
